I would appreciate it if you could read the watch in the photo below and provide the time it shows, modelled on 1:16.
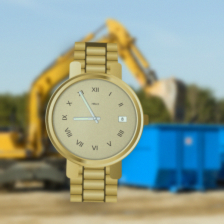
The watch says 8:55
